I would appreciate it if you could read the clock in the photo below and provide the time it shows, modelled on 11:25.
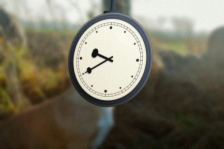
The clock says 9:40
